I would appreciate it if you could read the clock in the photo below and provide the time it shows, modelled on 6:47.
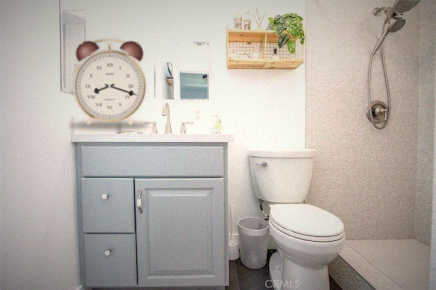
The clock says 8:18
